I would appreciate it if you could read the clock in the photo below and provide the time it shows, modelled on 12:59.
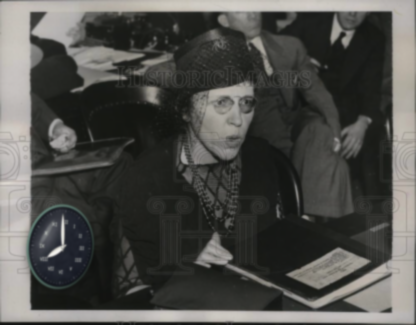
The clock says 7:59
